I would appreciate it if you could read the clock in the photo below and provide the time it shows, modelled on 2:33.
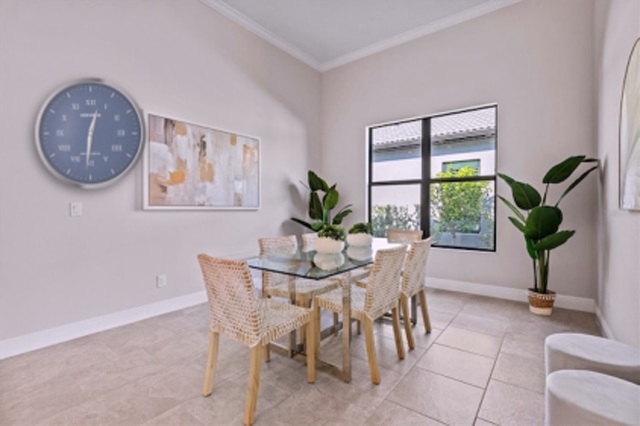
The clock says 12:31
